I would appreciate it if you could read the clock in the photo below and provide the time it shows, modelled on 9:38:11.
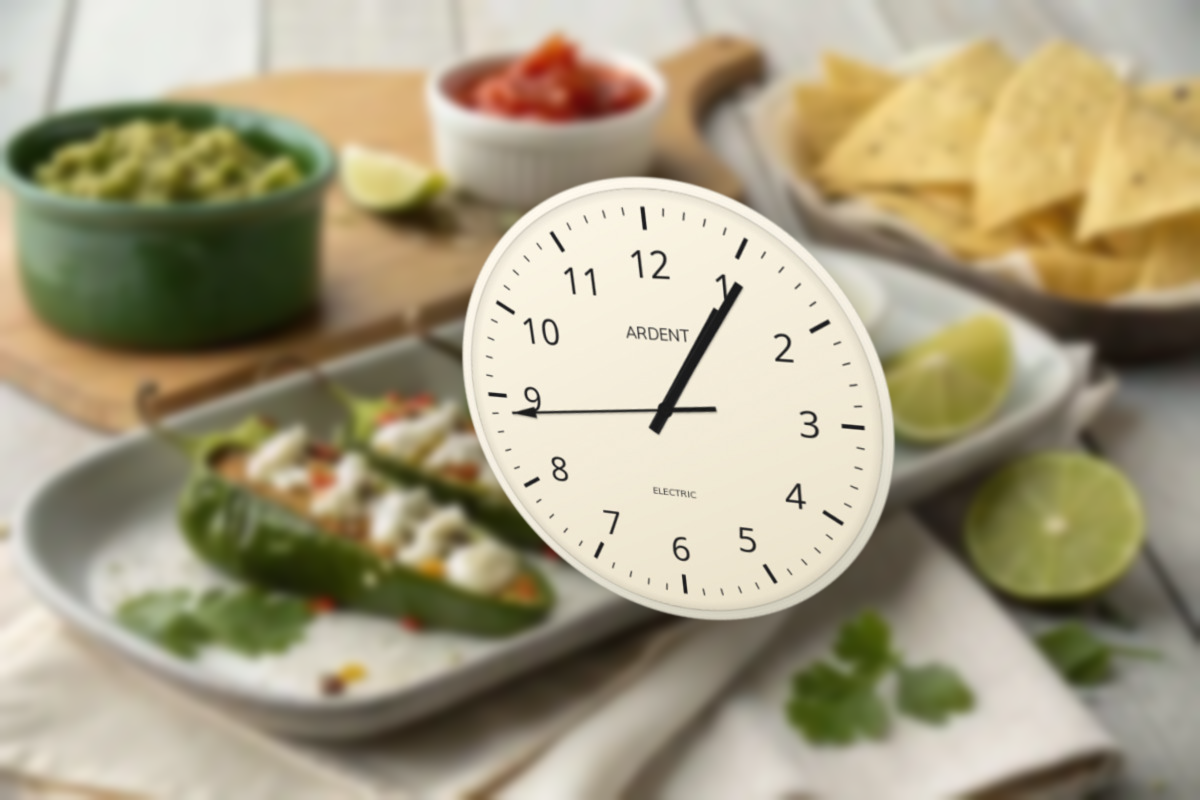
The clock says 1:05:44
